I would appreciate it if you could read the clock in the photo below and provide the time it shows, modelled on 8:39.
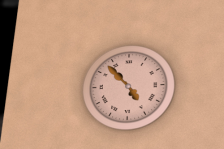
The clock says 4:53
